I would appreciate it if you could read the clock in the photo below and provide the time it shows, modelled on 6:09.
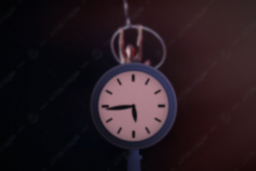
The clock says 5:44
